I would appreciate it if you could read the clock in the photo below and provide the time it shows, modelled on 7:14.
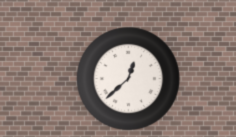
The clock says 12:38
